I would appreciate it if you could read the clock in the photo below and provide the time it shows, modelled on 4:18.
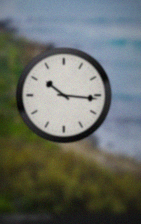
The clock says 10:16
